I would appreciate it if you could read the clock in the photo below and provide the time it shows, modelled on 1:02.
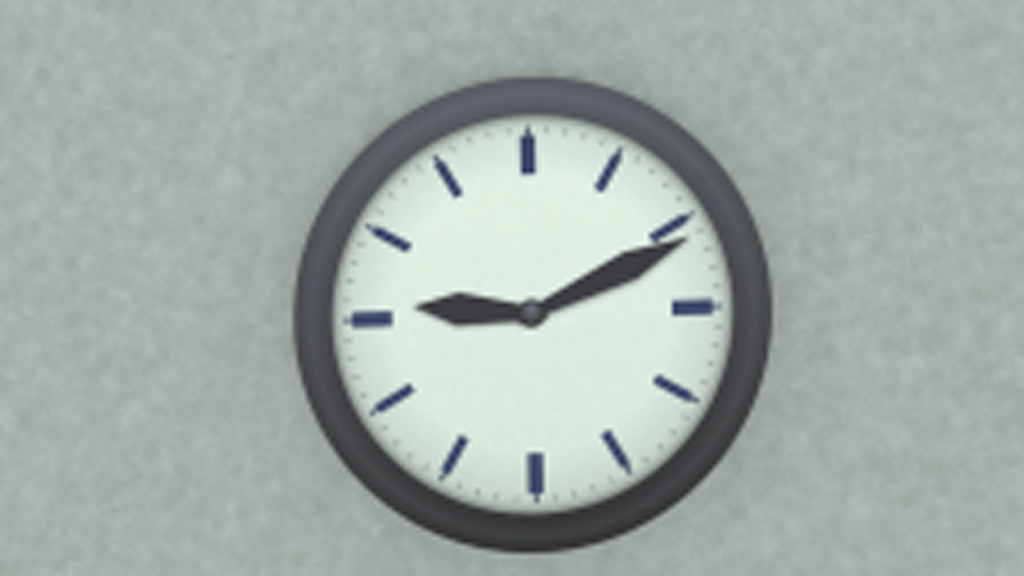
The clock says 9:11
